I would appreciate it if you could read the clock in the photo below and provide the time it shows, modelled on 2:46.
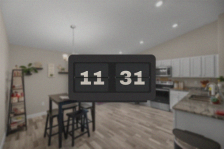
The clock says 11:31
